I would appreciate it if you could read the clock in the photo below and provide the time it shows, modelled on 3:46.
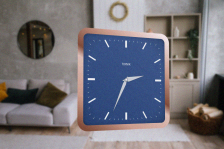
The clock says 2:34
